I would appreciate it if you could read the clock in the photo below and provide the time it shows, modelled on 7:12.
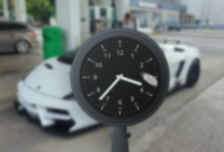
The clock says 3:37
